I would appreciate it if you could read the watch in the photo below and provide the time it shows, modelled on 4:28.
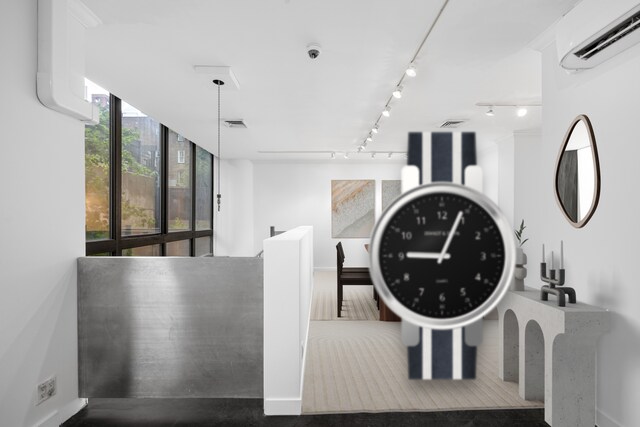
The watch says 9:04
